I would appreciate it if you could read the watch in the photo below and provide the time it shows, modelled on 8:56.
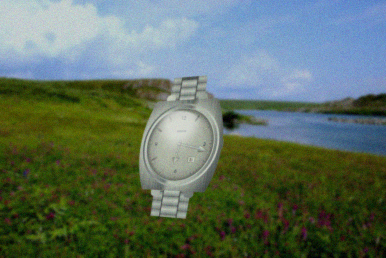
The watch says 6:17
